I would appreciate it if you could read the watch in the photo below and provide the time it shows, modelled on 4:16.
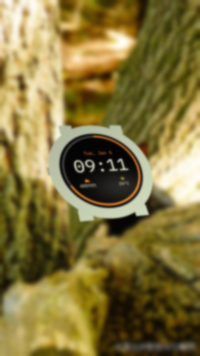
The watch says 9:11
